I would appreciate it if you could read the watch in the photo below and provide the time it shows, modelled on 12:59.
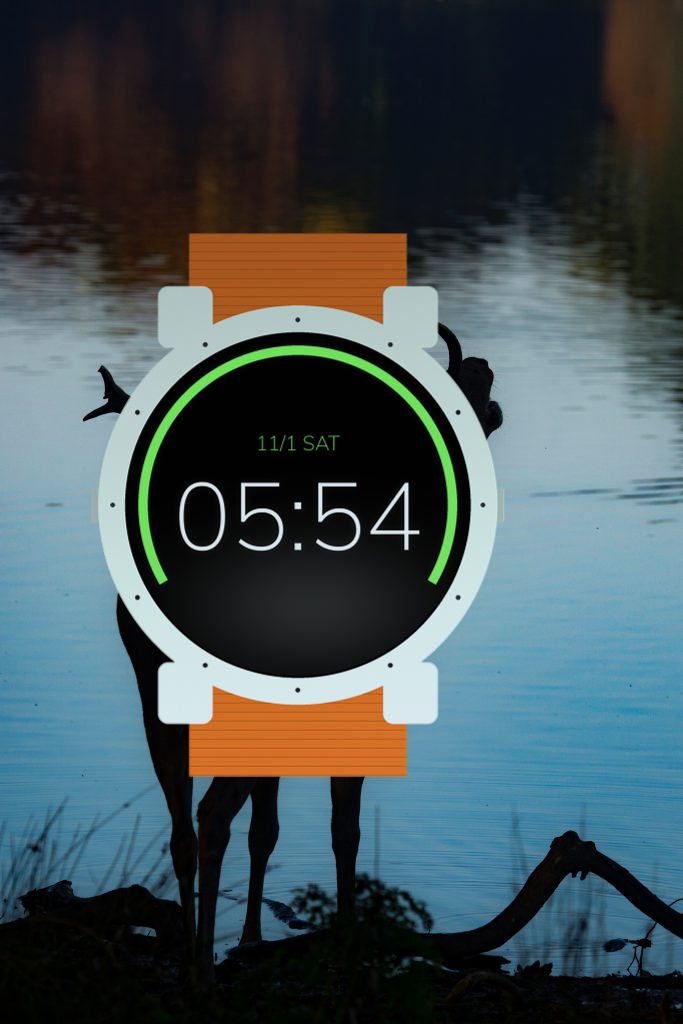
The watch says 5:54
